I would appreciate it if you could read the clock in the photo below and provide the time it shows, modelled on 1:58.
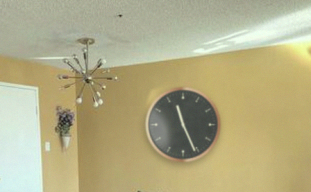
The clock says 11:26
